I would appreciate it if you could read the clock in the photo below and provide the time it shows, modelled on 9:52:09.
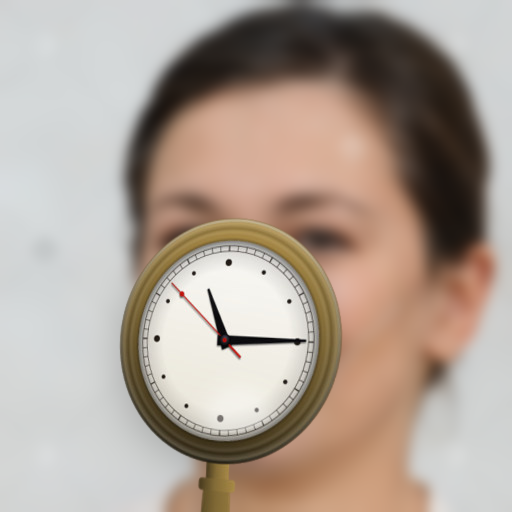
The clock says 11:14:52
